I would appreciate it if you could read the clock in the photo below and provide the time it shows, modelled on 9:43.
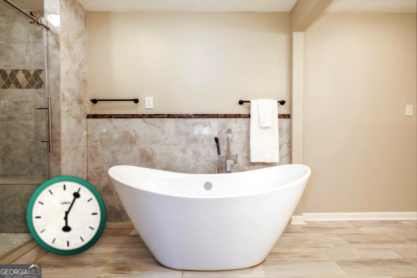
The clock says 6:05
